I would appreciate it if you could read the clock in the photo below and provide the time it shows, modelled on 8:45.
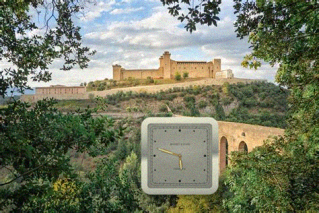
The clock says 5:48
